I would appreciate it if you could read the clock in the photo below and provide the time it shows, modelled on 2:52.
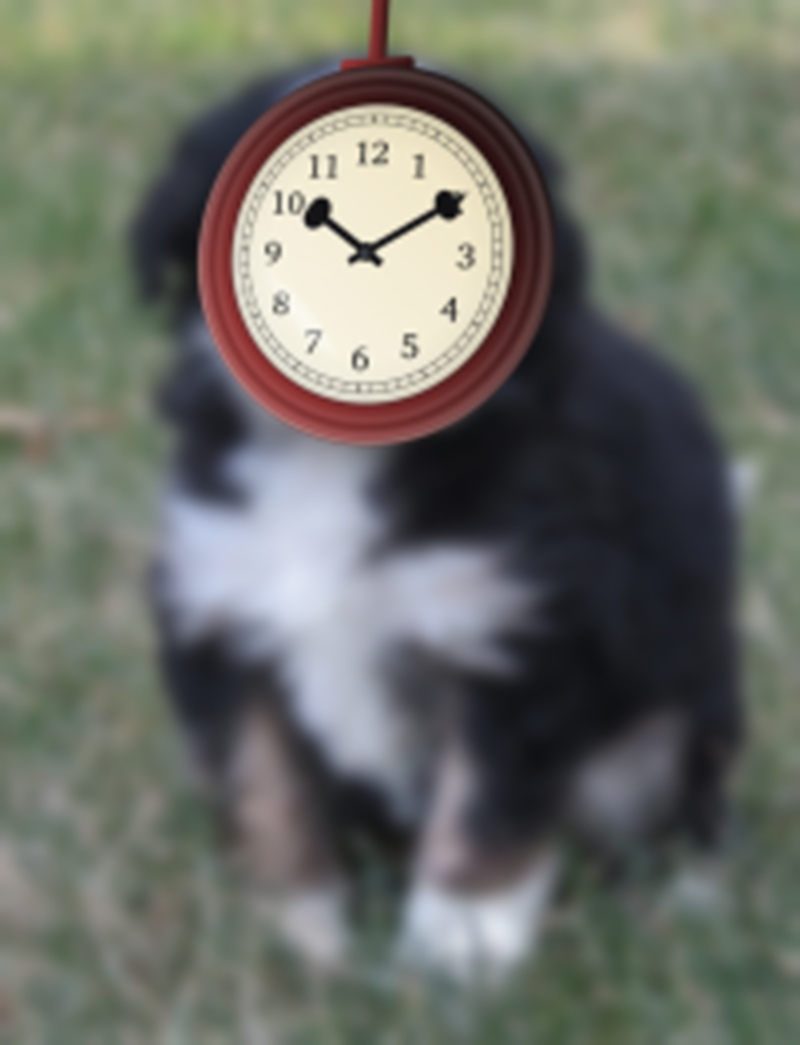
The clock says 10:10
